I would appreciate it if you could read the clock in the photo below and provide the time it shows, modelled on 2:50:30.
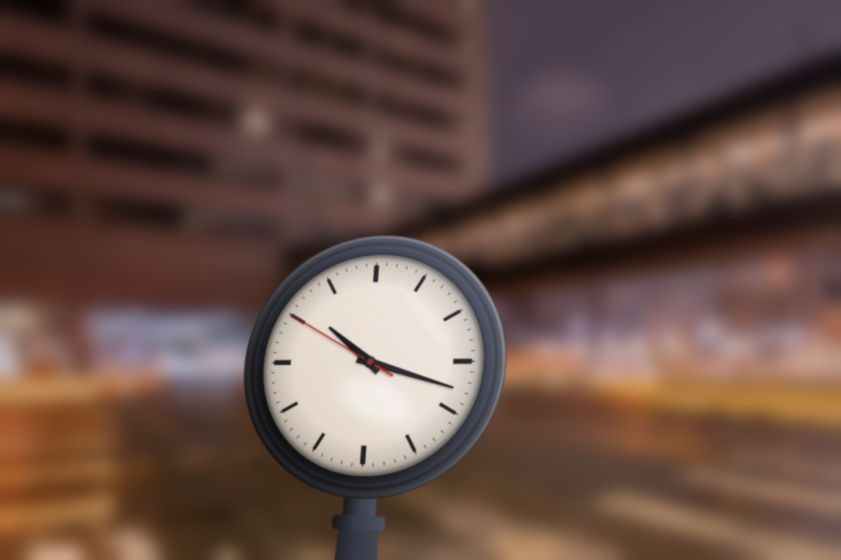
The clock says 10:17:50
